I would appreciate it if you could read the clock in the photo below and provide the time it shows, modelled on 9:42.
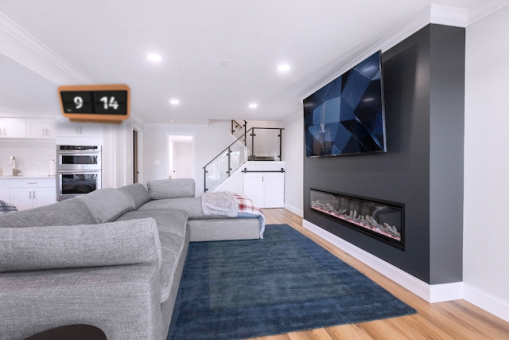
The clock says 9:14
